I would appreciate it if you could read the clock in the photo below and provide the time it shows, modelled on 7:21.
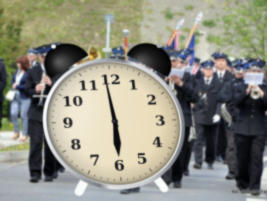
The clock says 5:59
